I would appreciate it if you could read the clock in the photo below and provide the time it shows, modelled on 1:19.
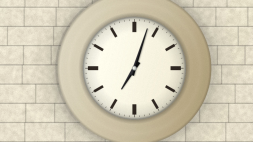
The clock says 7:03
